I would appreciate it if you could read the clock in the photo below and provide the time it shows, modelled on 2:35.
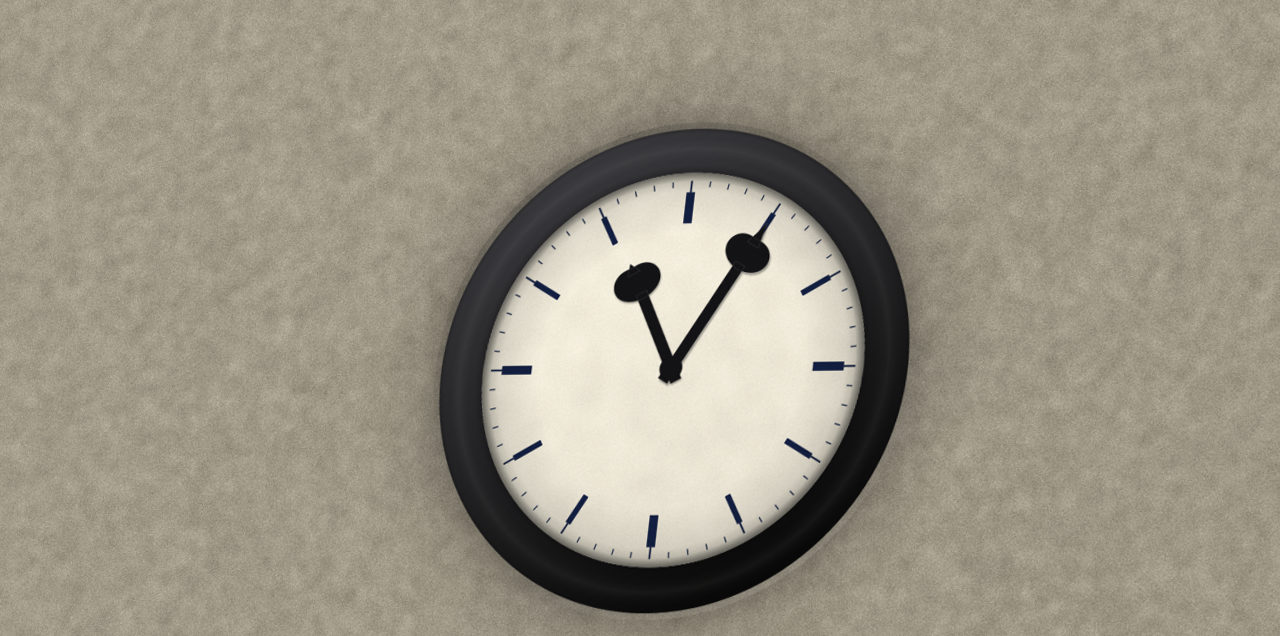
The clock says 11:05
